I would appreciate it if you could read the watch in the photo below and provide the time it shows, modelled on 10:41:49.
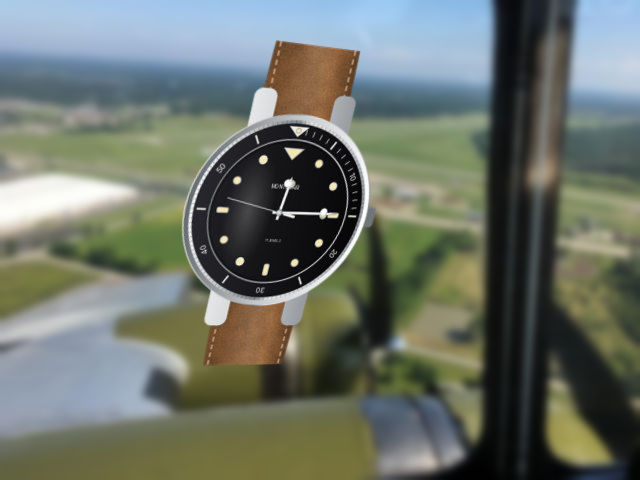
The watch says 12:14:47
